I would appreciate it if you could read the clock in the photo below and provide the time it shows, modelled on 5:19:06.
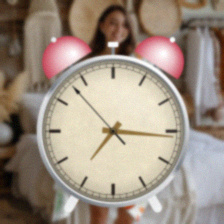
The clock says 7:15:53
